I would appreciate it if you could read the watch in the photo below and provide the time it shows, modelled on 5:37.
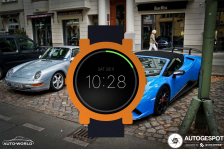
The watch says 10:28
